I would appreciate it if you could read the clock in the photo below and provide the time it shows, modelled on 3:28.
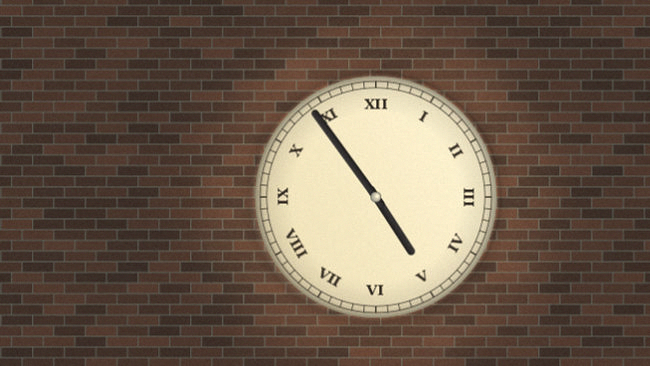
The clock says 4:54
